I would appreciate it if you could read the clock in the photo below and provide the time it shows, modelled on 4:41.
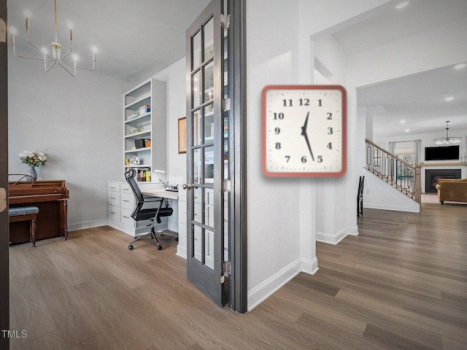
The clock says 12:27
